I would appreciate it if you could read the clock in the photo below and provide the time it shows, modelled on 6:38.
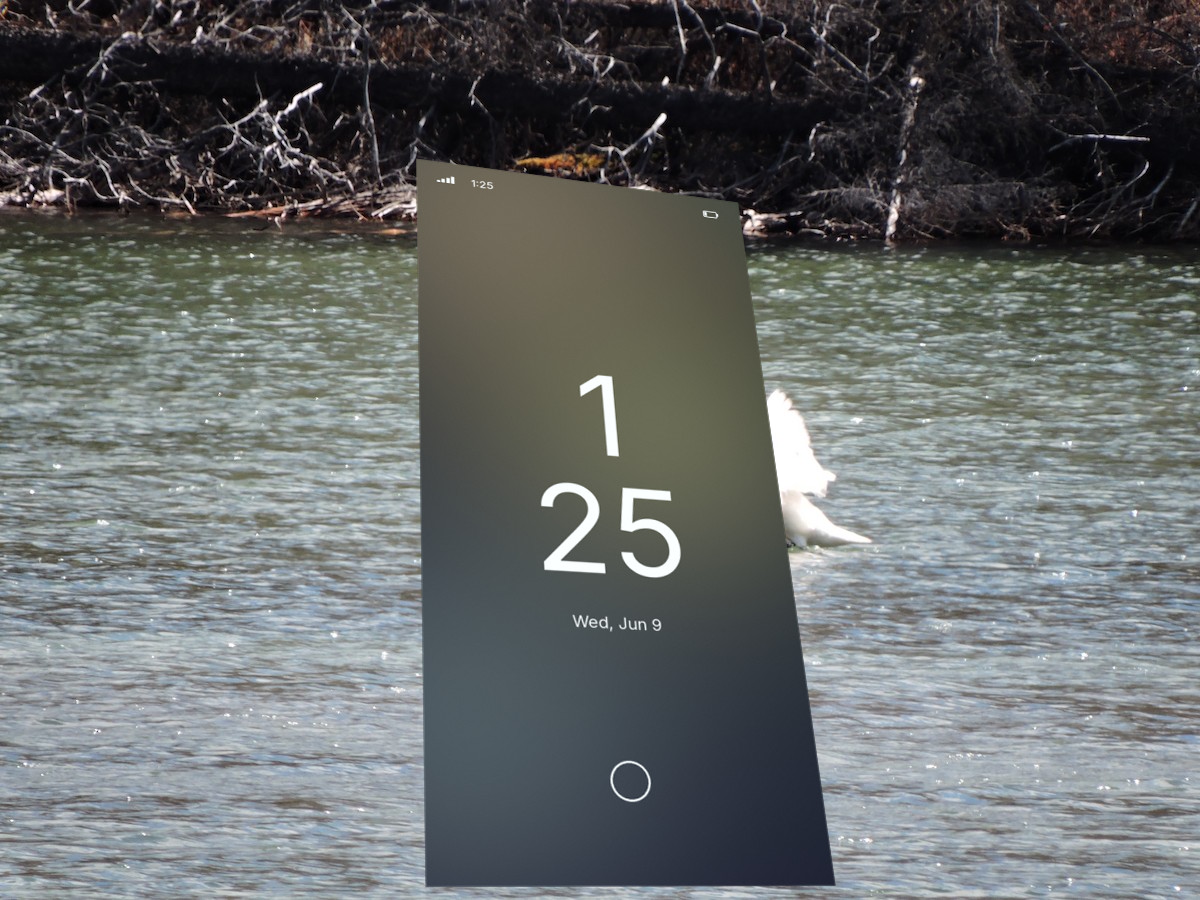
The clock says 1:25
